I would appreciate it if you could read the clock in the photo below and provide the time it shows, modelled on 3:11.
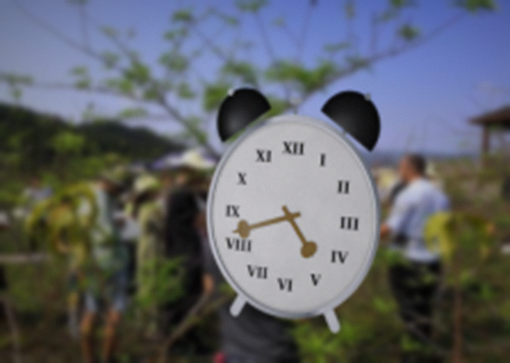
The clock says 4:42
